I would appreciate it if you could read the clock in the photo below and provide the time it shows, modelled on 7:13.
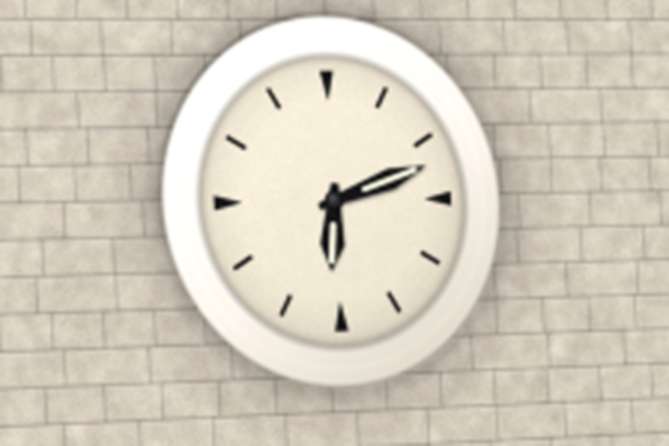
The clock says 6:12
